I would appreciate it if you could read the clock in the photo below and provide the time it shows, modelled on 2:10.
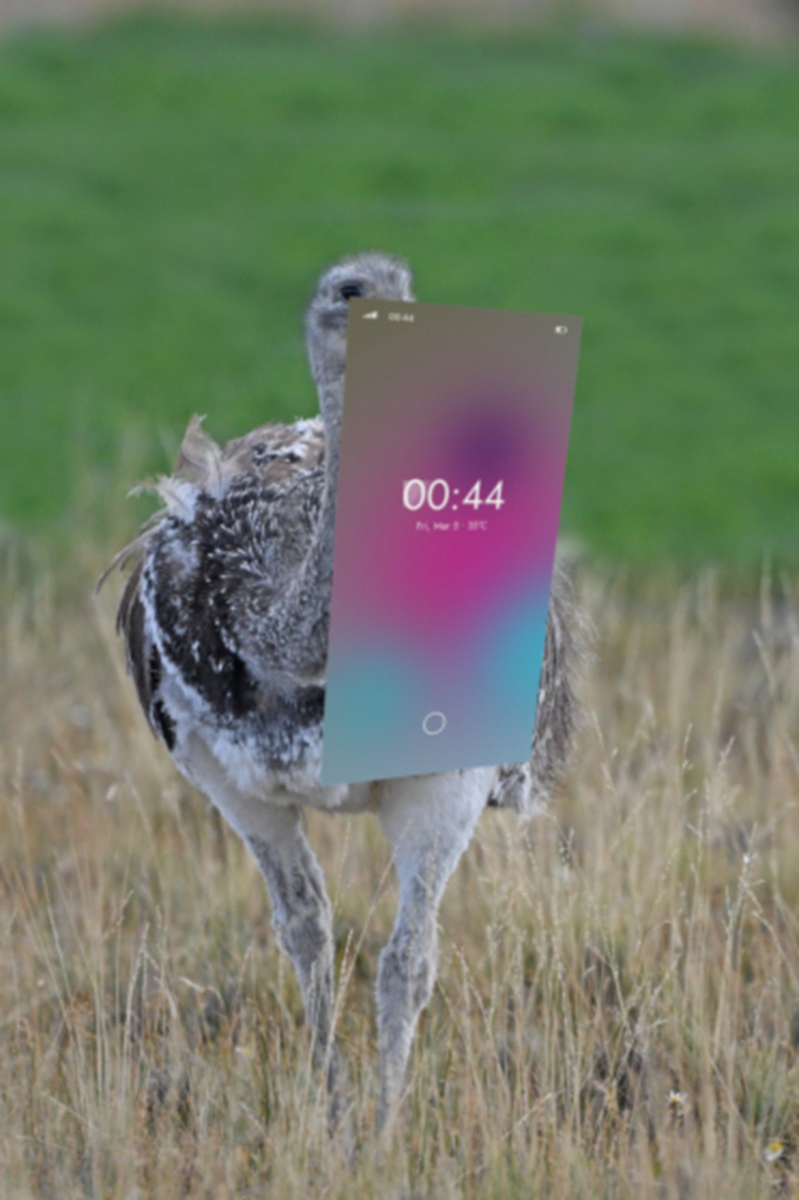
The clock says 0:44
